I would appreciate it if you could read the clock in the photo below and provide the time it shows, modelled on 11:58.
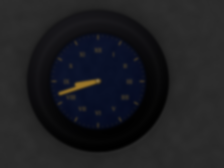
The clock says 8:42
